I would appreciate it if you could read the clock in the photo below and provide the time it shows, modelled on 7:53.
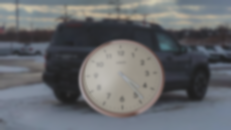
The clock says 4:24
